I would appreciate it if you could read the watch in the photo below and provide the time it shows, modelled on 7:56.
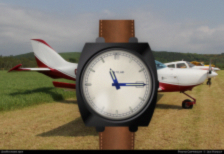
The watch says 11:15
